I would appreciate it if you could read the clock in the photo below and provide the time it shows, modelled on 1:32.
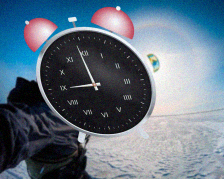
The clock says 8:59
